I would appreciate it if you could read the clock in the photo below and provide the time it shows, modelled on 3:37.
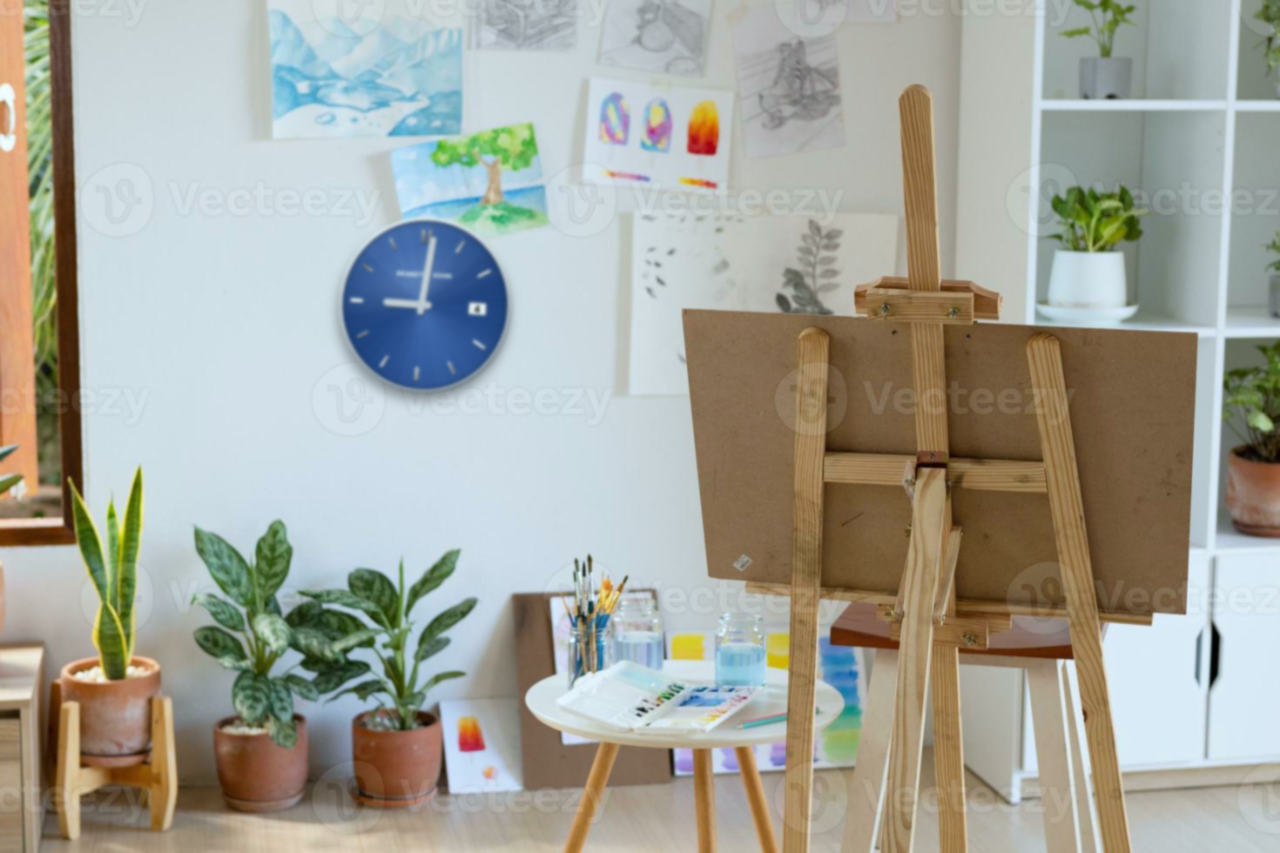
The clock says 9:01
